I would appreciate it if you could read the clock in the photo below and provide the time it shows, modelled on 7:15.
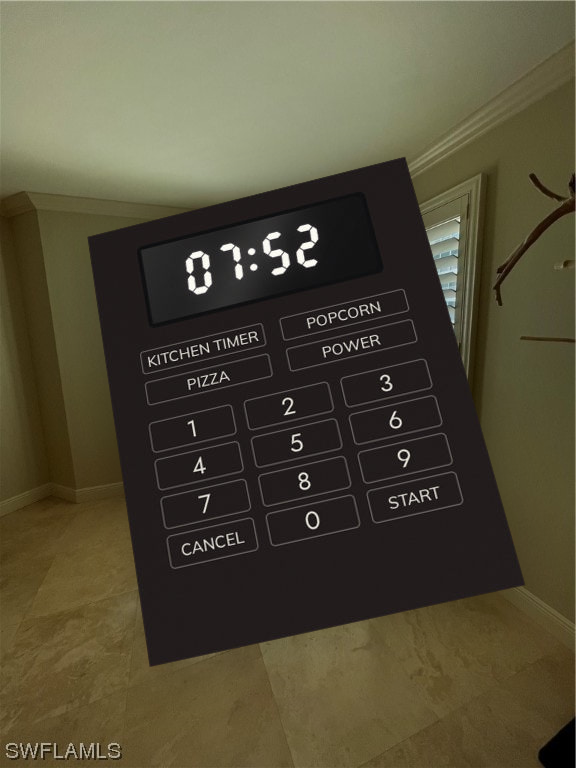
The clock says 7:52
